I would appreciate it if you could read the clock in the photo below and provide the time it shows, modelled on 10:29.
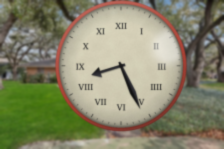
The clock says 8:26
